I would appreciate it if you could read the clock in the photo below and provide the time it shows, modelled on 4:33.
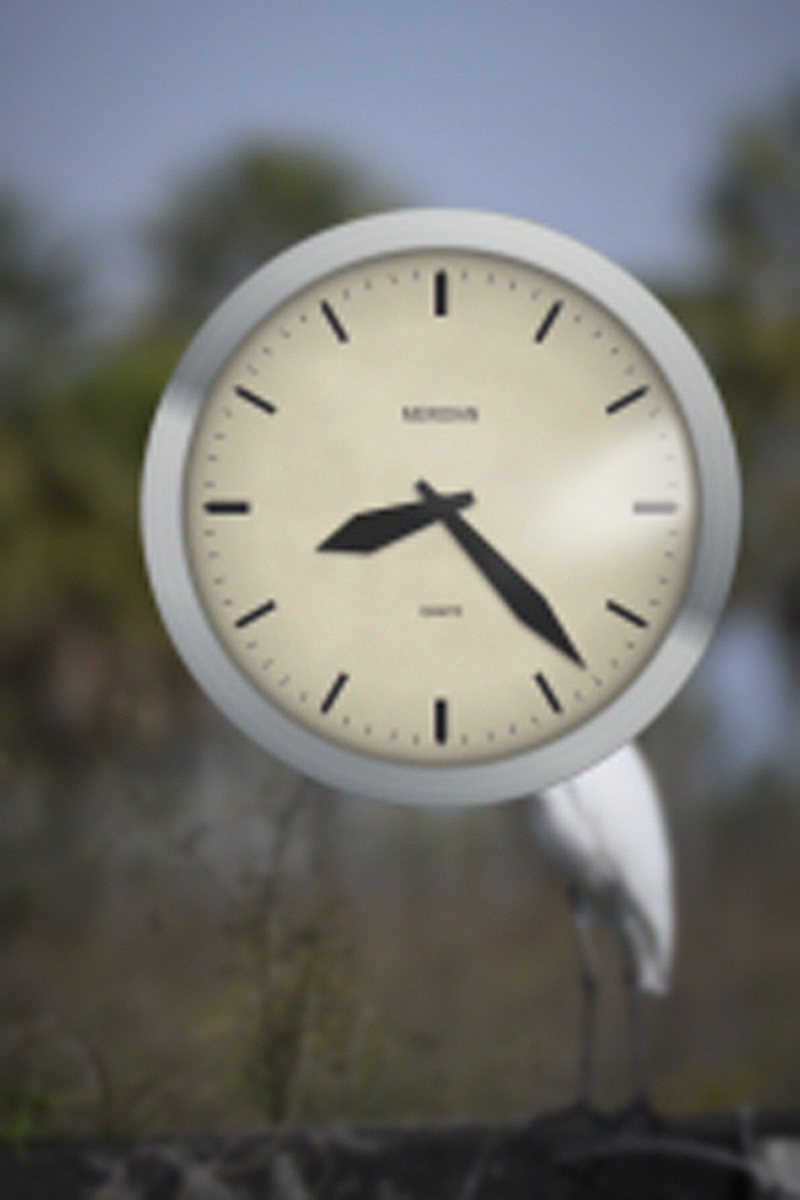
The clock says 8:23
